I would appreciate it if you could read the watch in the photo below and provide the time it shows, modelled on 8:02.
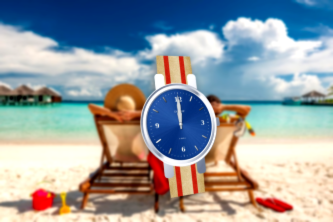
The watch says 12:00
